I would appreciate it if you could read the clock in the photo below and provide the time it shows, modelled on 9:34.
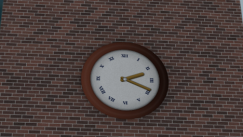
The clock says 2:19
